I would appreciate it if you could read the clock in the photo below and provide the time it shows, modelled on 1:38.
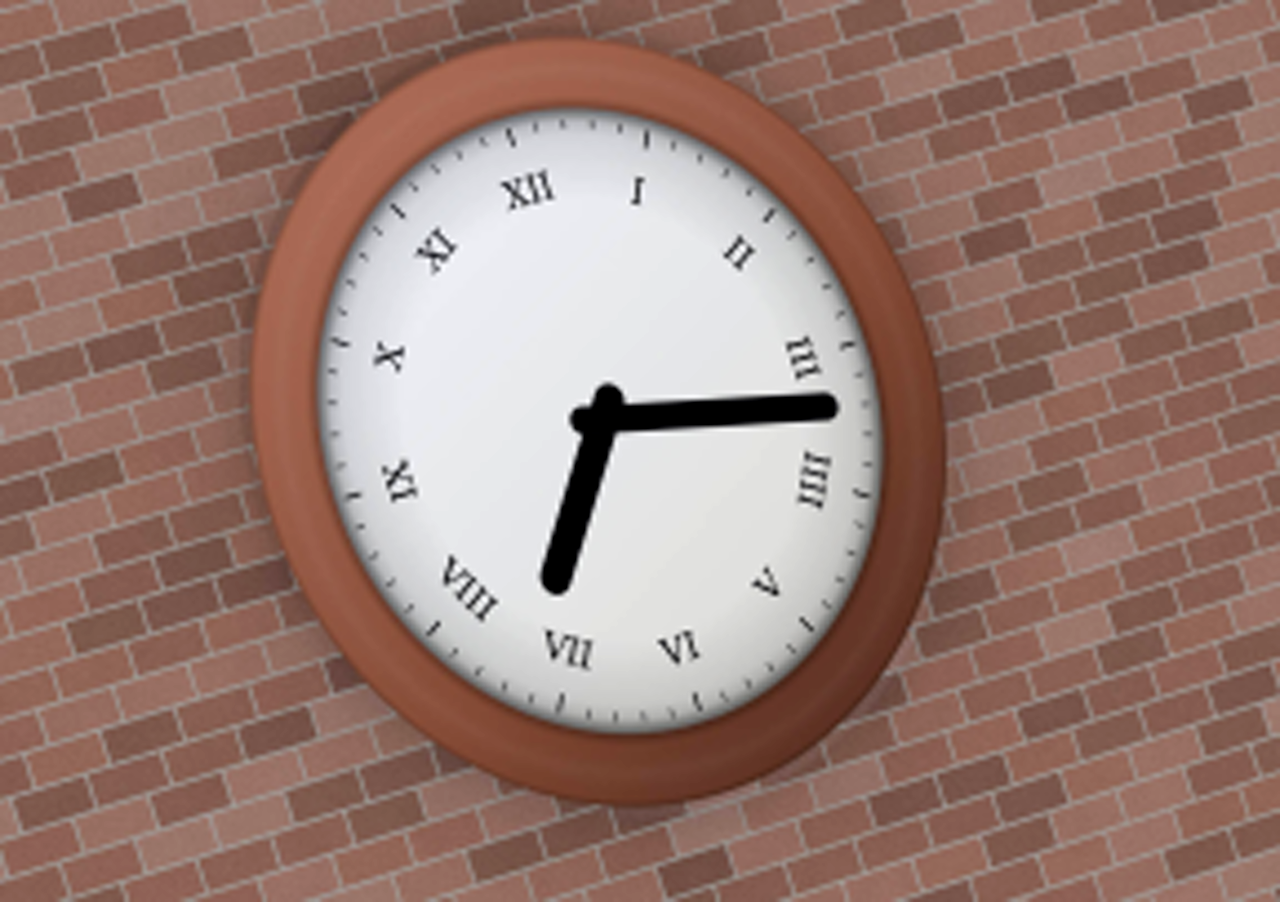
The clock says 7:17
